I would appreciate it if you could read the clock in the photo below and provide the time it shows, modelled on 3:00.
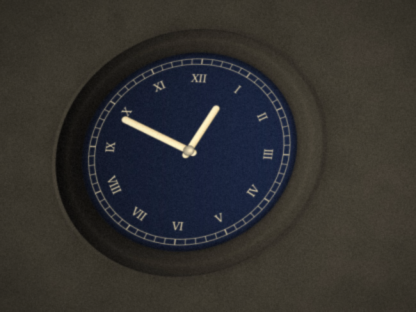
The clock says 12:49
